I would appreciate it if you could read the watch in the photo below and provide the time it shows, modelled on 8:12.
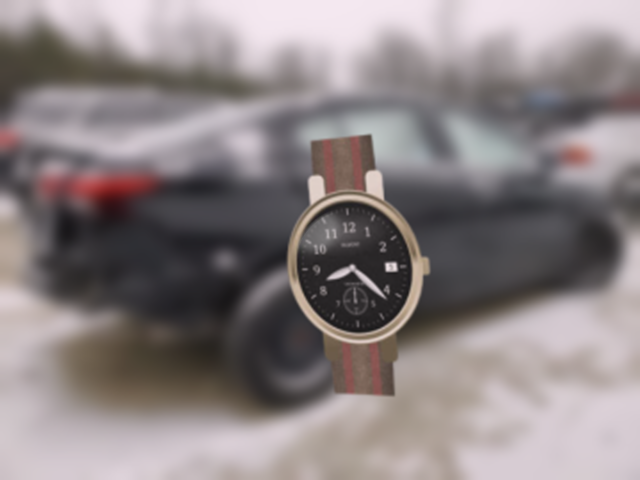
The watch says 8:22
